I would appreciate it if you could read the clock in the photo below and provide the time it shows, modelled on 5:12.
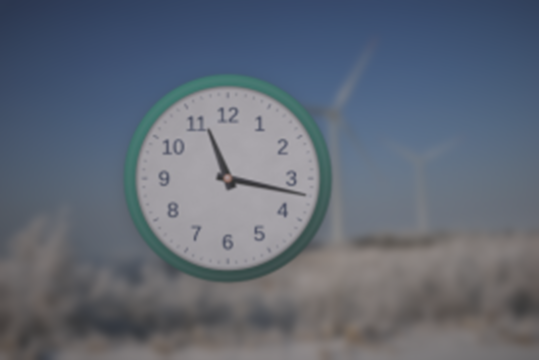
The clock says 11:17
